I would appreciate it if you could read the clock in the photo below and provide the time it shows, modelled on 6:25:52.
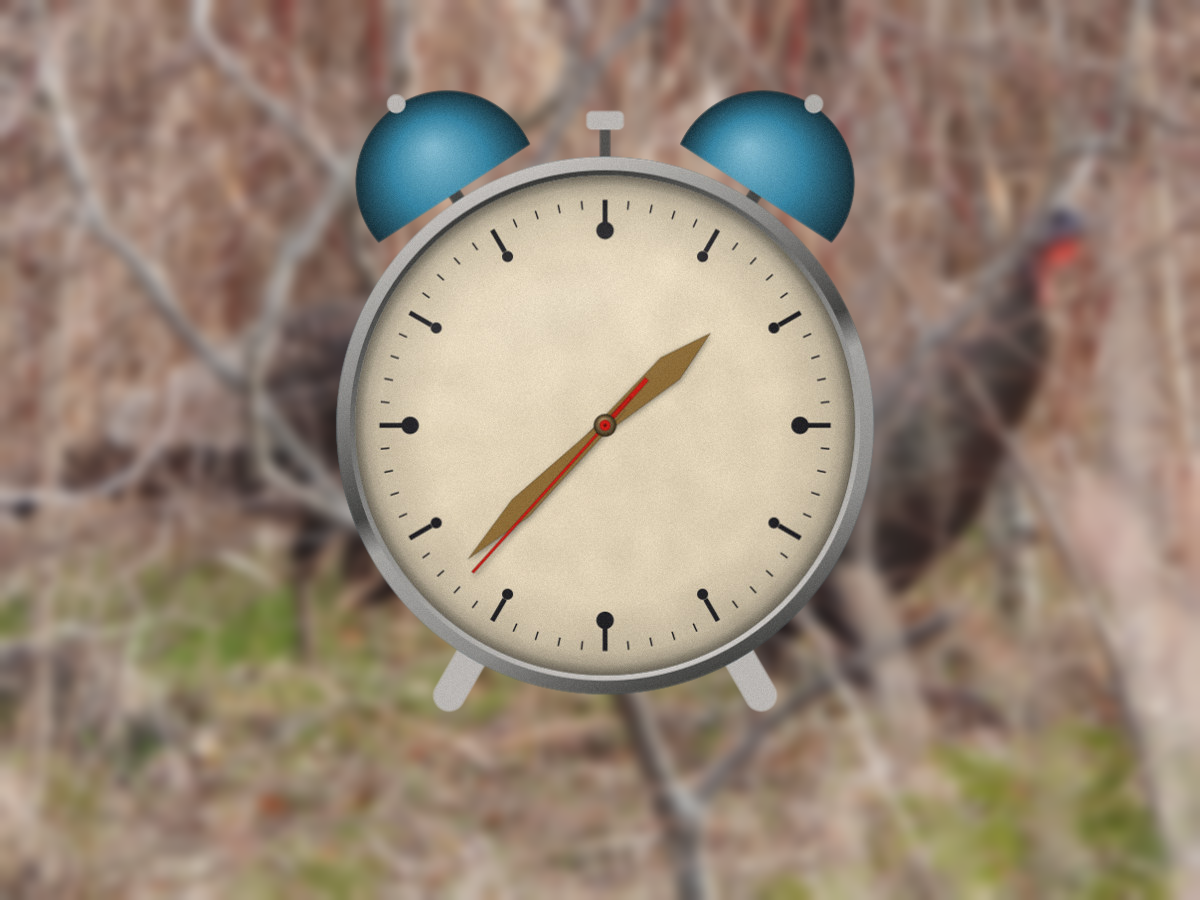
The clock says 1:37:37
